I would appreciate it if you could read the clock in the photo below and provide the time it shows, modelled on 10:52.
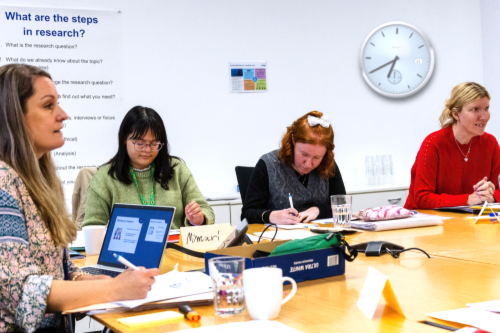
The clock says 6:40
